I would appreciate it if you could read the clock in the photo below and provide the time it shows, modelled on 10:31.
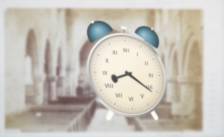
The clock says 8:21
